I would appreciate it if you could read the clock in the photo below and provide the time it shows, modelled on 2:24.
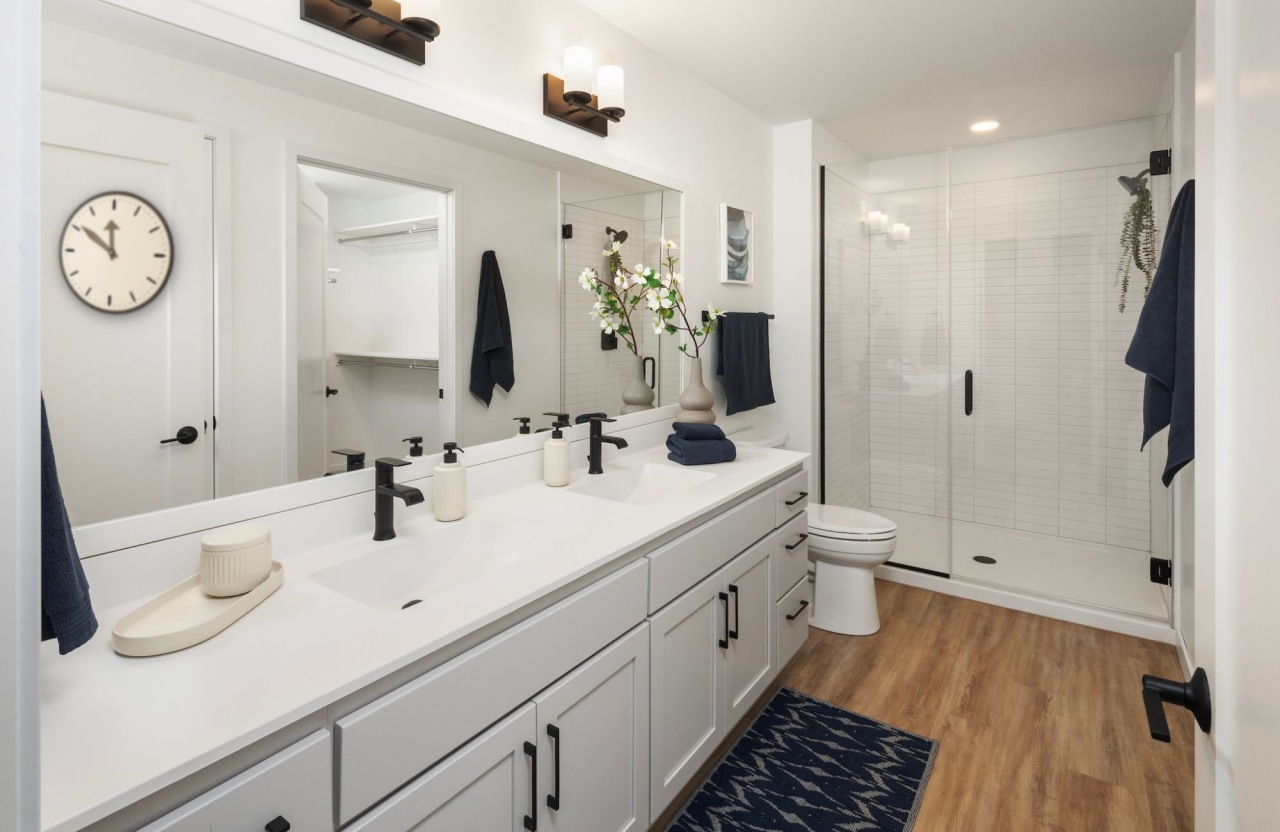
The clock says 11:51
